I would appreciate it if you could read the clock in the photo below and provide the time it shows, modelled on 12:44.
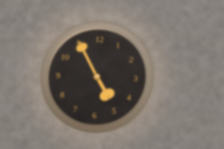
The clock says 4:55
